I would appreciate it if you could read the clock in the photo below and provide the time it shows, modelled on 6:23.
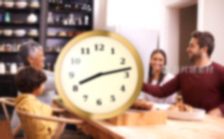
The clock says 8:13
